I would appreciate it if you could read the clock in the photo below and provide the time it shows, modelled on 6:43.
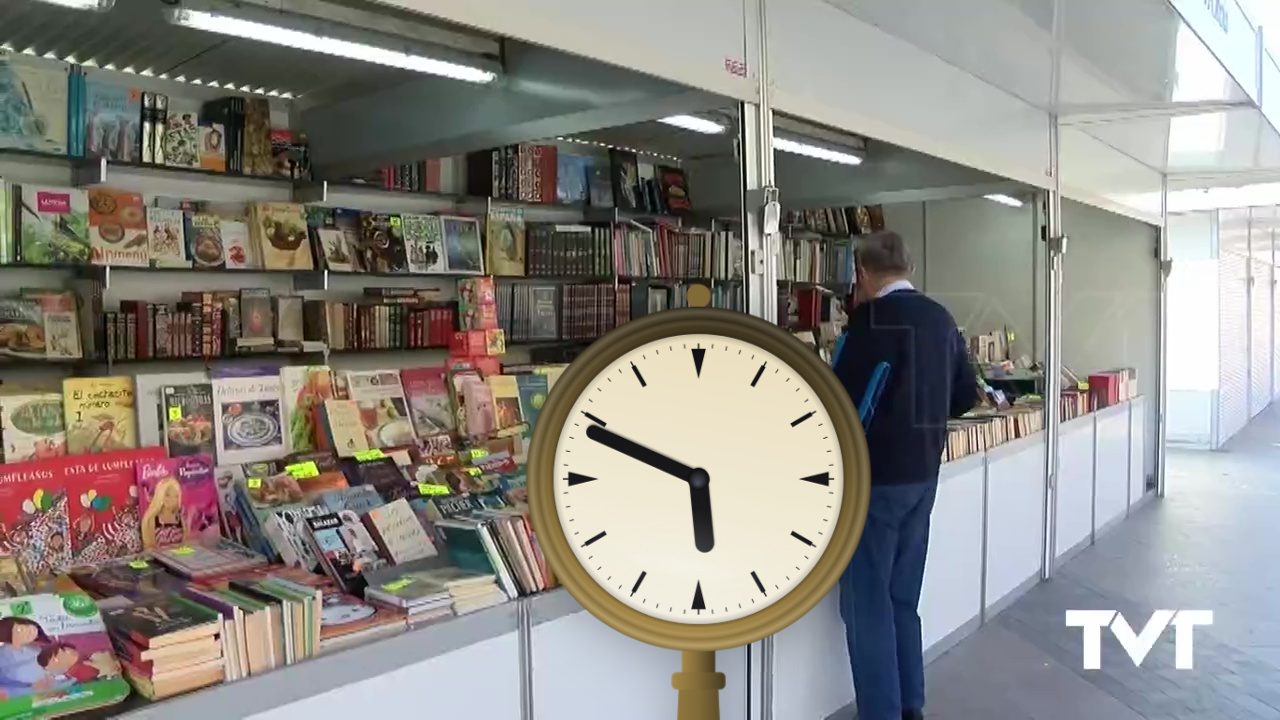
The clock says 5:49
